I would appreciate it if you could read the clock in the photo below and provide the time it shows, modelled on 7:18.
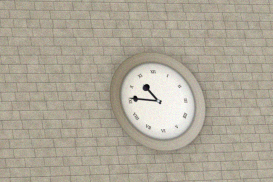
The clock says 10:46
